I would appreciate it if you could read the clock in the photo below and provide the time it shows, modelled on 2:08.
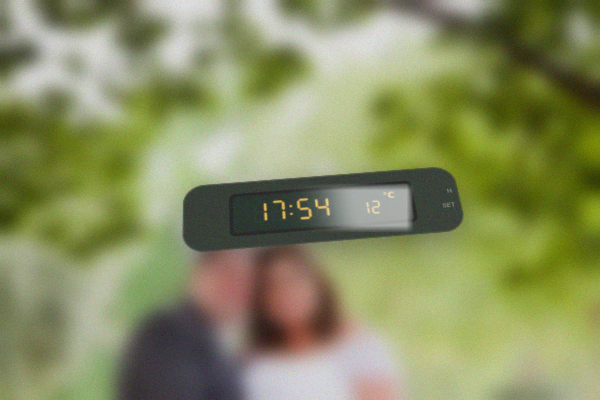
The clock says 17:54
